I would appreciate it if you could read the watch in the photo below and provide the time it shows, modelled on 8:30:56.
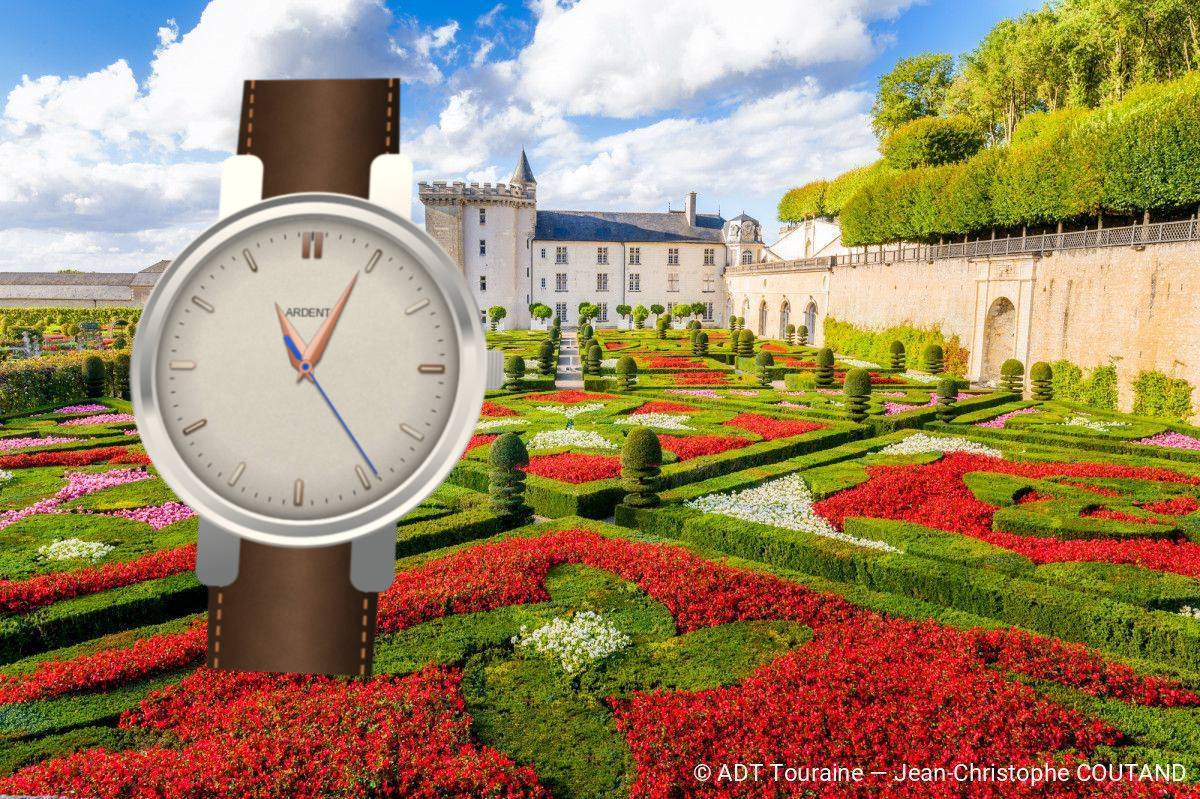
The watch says 11:04:24
